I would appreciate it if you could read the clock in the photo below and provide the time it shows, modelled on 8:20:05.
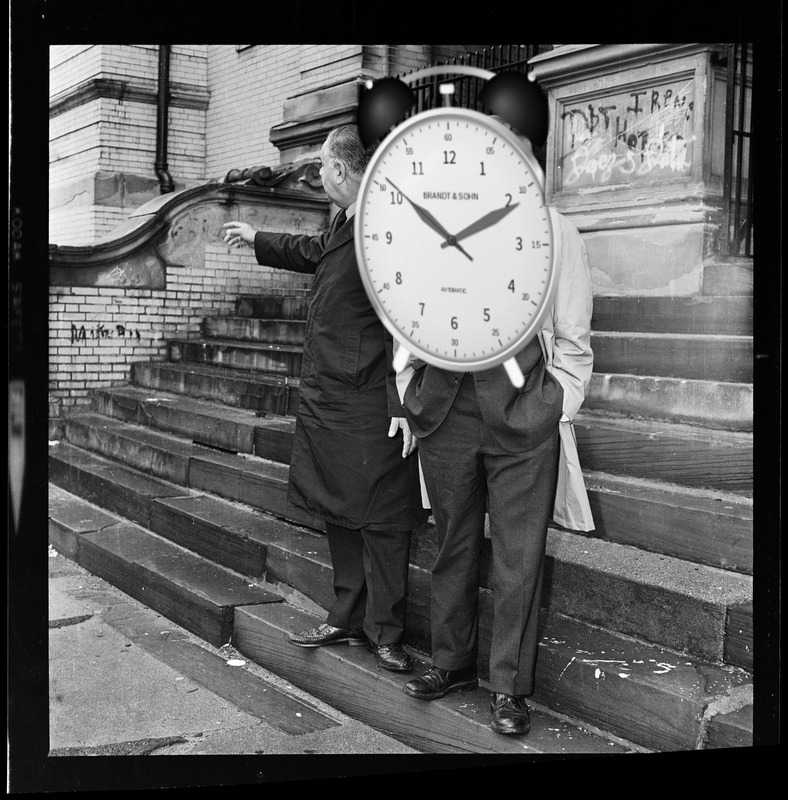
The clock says 10:10:51
